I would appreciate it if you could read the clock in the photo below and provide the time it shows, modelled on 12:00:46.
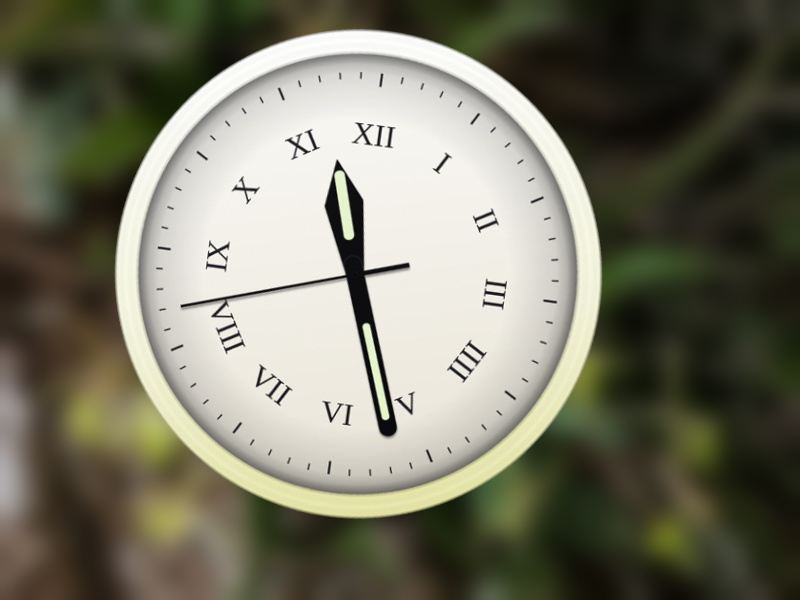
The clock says 11:26:42
